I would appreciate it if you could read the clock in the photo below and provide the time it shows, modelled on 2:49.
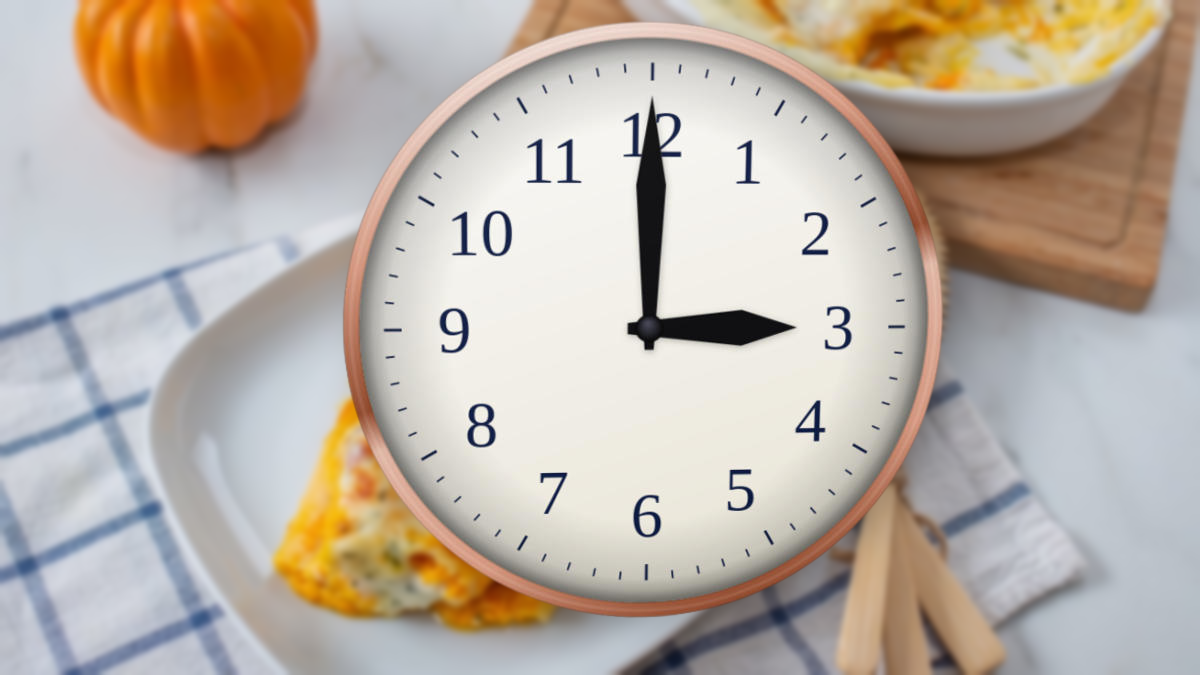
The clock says 3:00
